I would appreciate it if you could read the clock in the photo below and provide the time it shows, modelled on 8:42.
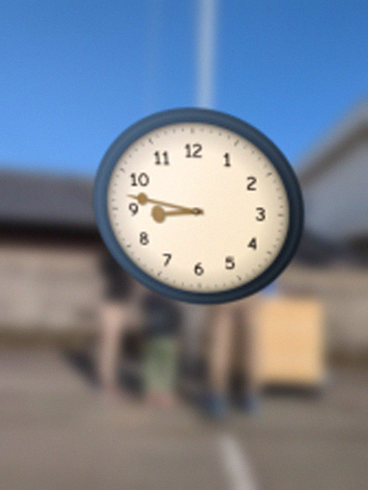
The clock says 8:47
